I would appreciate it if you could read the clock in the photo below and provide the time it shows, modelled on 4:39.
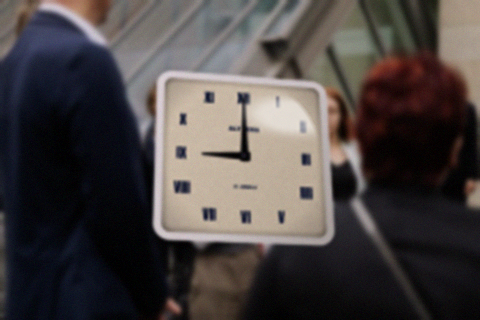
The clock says 9:00
